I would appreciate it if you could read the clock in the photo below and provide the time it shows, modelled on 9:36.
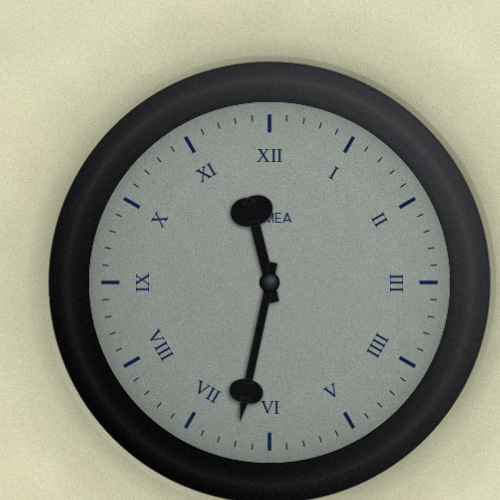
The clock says 11:32
